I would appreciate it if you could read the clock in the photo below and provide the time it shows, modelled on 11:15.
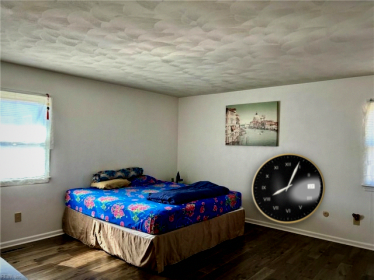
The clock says 8:04
